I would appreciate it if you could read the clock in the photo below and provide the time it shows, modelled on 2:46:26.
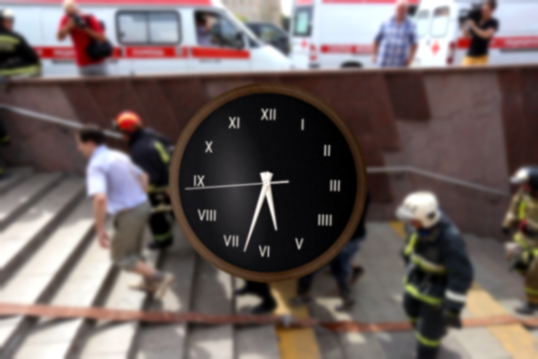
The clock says 5:32:44
